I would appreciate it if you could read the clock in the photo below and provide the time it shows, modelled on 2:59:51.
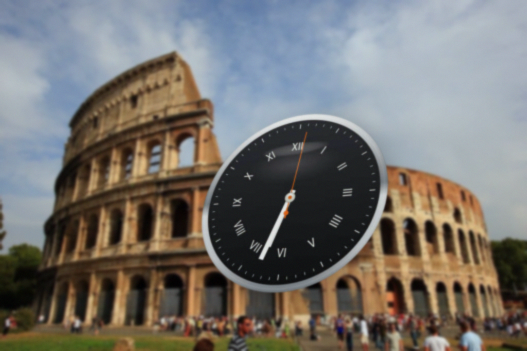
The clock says 6:33:01
